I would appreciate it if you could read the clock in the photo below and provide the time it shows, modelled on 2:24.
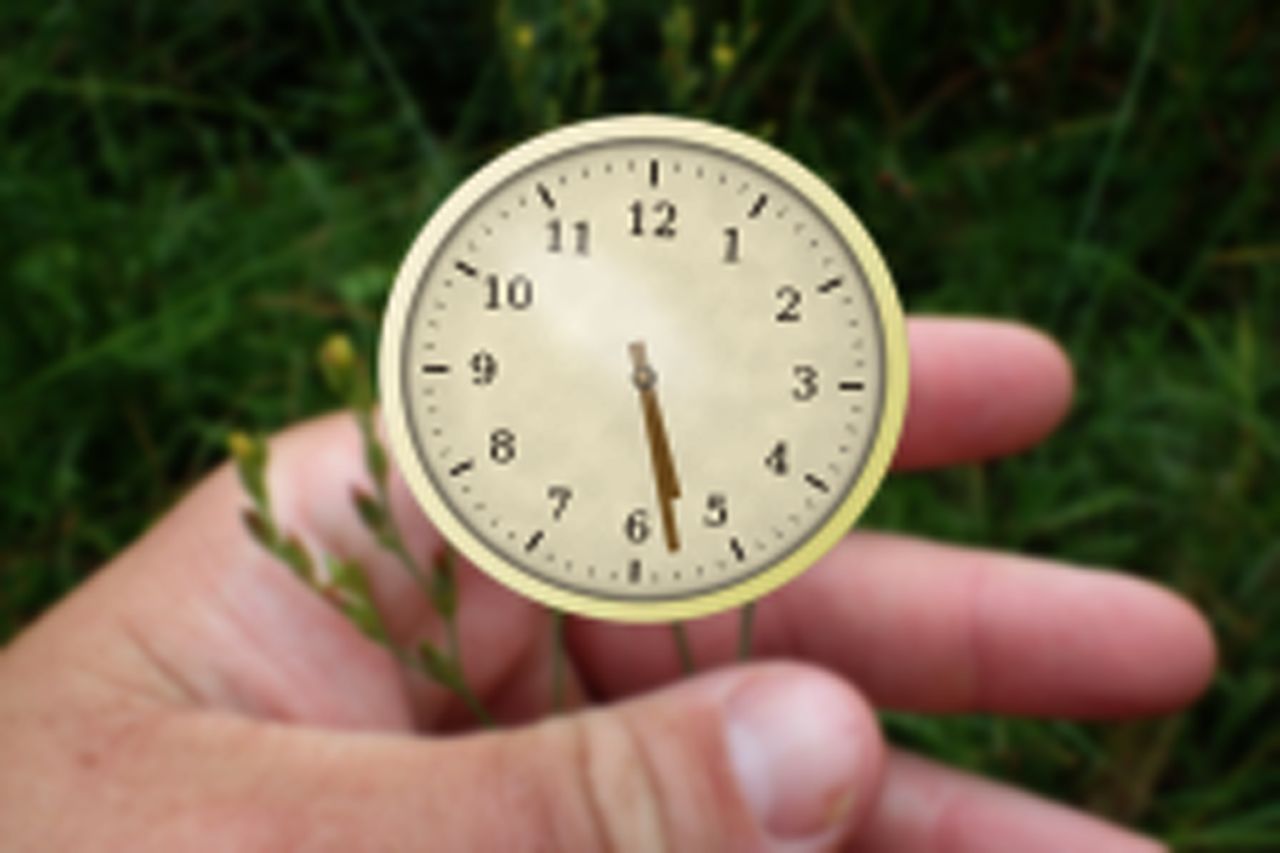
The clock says 5:28
